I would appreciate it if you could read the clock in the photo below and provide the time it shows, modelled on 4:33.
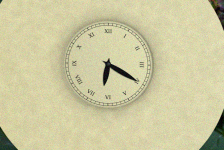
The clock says 6:20
